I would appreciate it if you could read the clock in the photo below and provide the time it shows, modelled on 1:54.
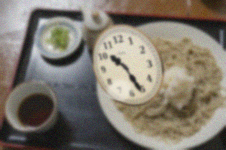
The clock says 10:26
